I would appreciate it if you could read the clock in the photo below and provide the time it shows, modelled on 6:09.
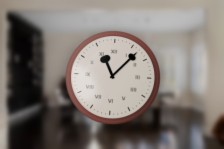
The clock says 11:07
